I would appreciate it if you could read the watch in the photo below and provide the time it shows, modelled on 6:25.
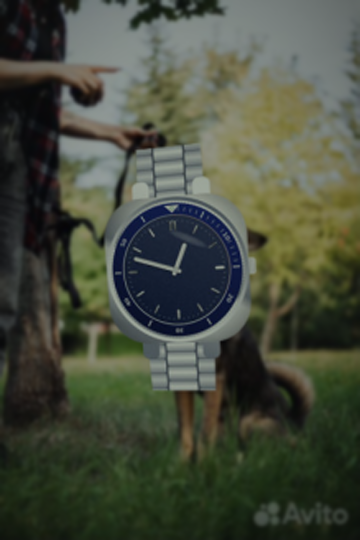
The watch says 12:48
